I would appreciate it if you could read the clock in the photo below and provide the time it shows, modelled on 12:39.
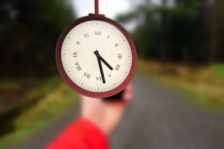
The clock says 4:28
